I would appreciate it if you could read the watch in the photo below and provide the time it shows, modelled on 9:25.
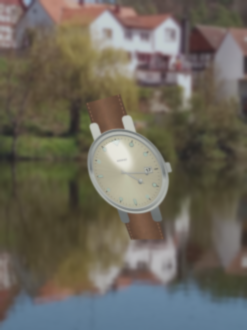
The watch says 4:16
